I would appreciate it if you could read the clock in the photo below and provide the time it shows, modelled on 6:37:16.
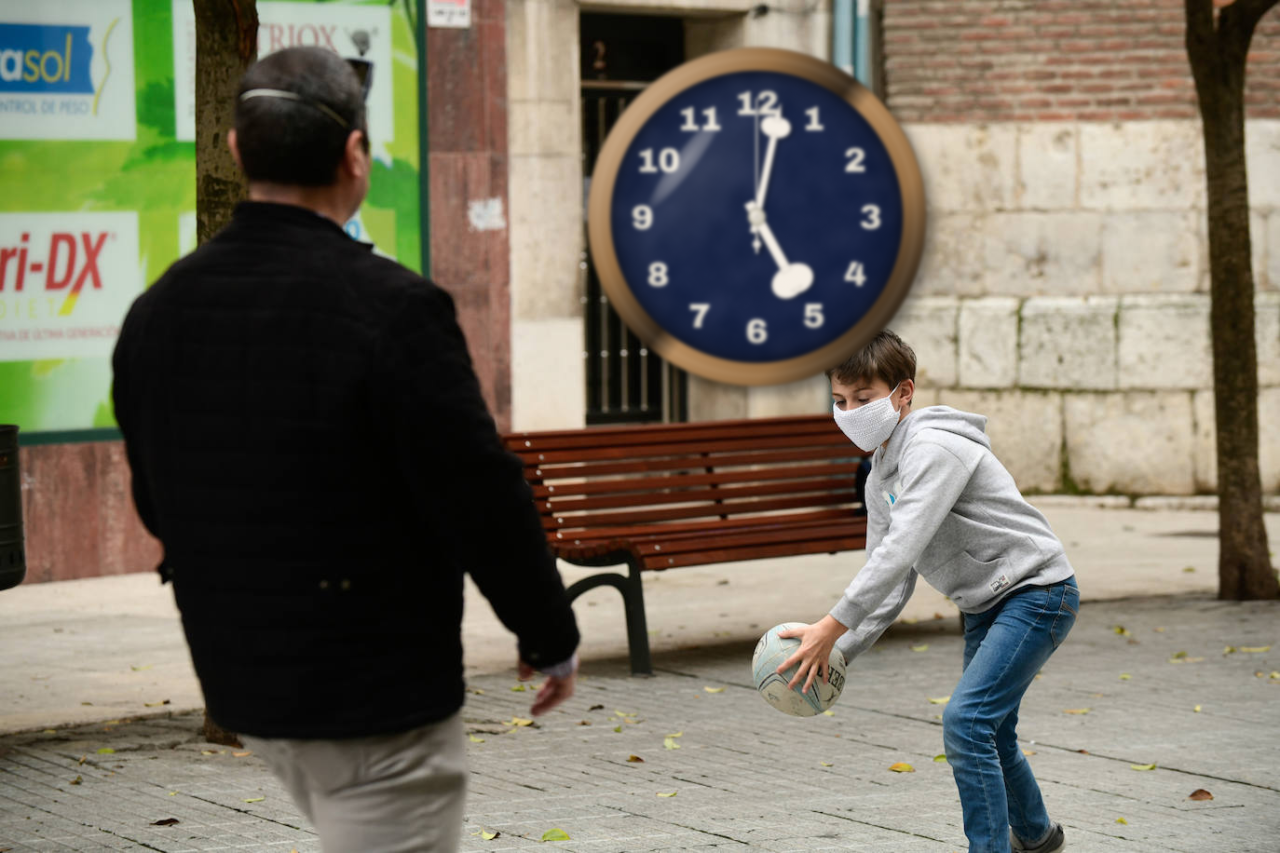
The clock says 5:02:00
